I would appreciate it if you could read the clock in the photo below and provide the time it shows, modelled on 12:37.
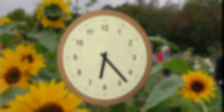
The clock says 6:23
